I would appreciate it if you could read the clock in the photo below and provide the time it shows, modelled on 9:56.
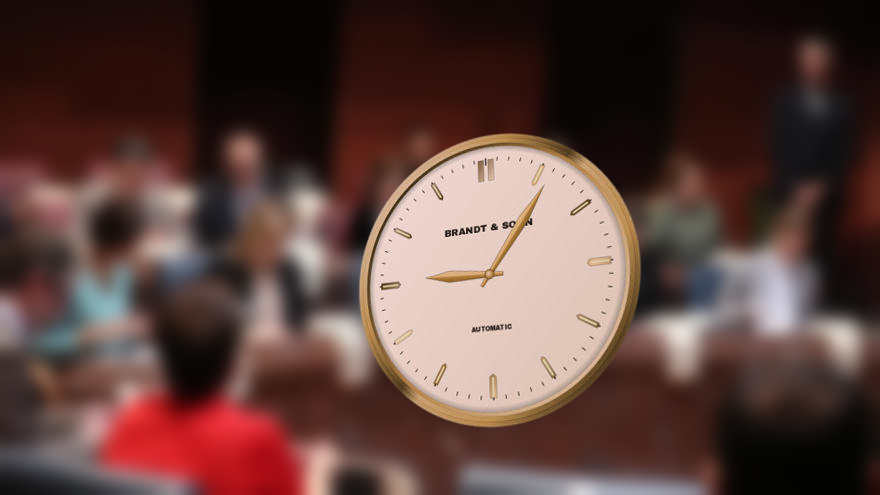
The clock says 9:06
